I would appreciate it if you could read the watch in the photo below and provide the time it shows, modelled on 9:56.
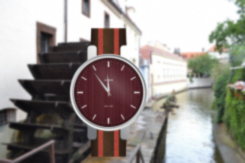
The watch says 11:54
